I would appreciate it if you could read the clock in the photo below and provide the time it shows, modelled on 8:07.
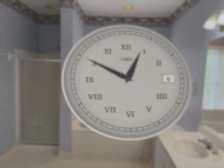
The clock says 12:50
